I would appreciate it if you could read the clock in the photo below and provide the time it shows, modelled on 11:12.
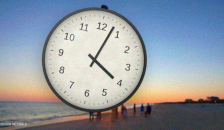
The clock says 4:03
